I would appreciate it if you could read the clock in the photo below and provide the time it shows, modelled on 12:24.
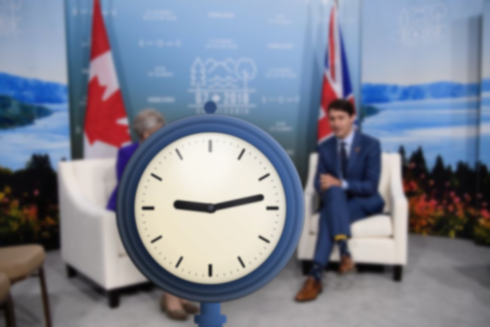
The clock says 9:13
